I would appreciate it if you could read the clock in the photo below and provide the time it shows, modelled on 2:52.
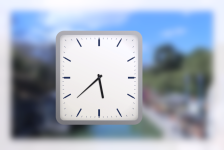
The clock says 5:38
